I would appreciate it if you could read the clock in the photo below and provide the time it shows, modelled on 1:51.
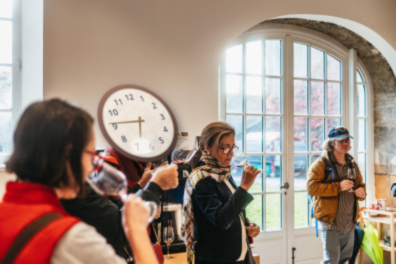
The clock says 6:46
